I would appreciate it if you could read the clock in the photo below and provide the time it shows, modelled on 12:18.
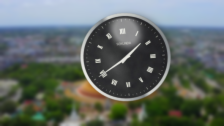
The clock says 1:40
